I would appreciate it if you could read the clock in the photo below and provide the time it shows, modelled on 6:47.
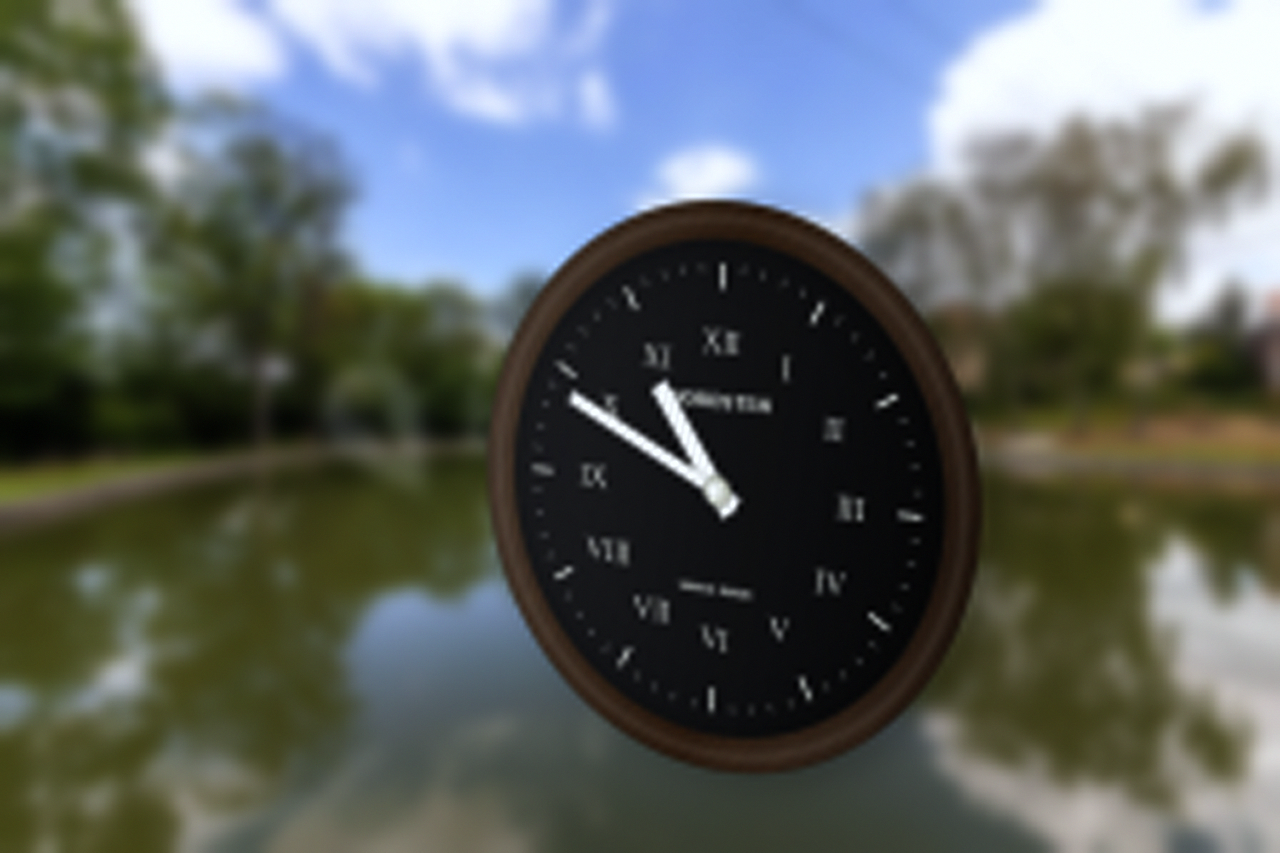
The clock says 10:49
